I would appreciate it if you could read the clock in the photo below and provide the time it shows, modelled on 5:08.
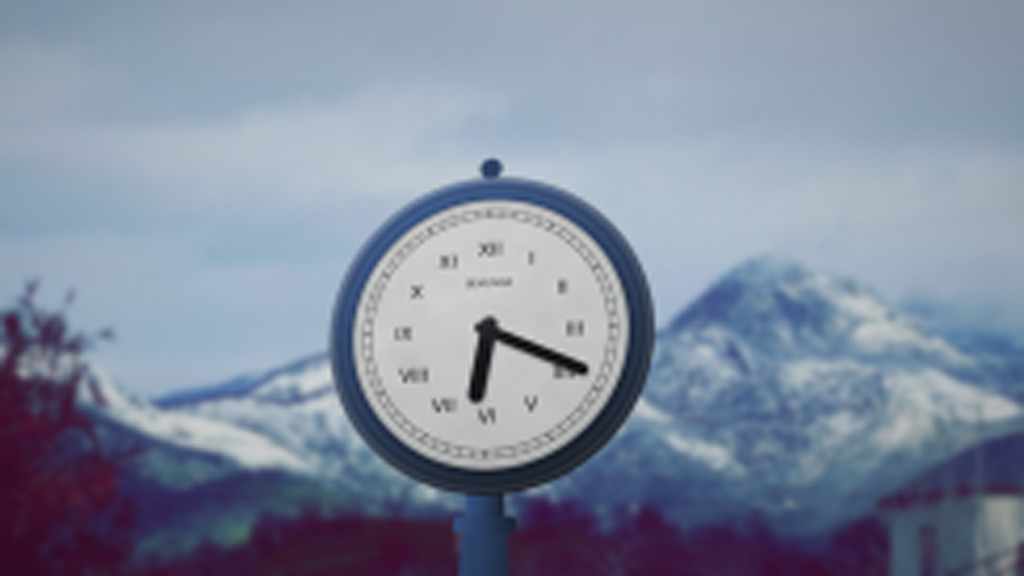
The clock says 6:19
